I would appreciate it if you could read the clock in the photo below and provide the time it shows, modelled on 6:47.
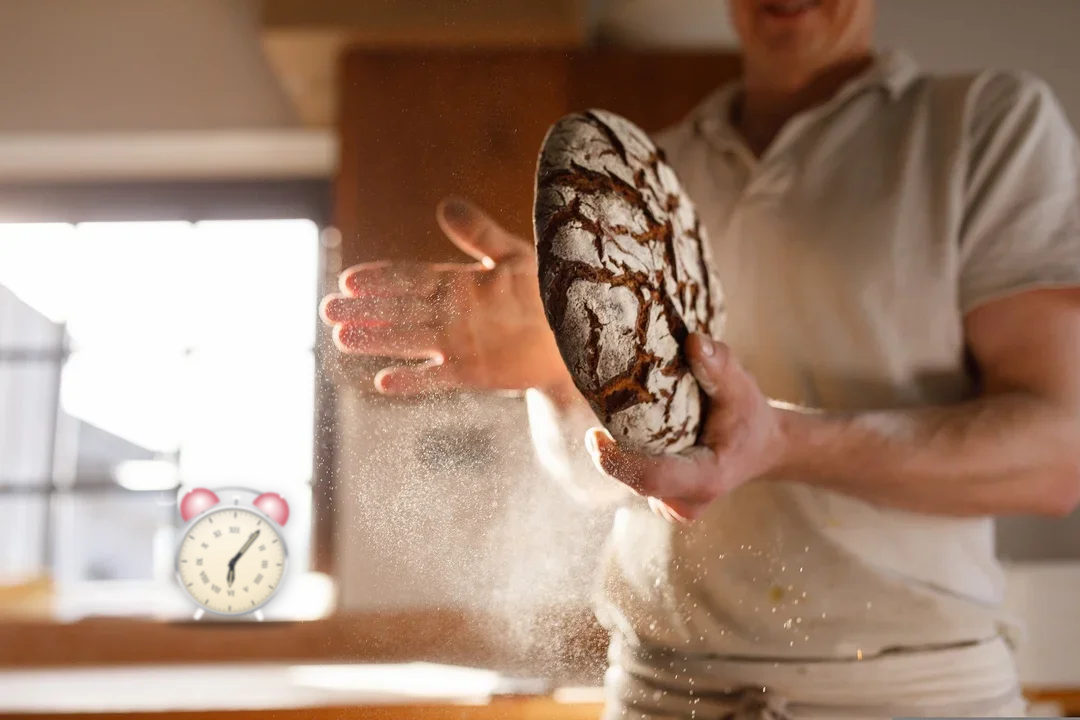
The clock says 6:06
